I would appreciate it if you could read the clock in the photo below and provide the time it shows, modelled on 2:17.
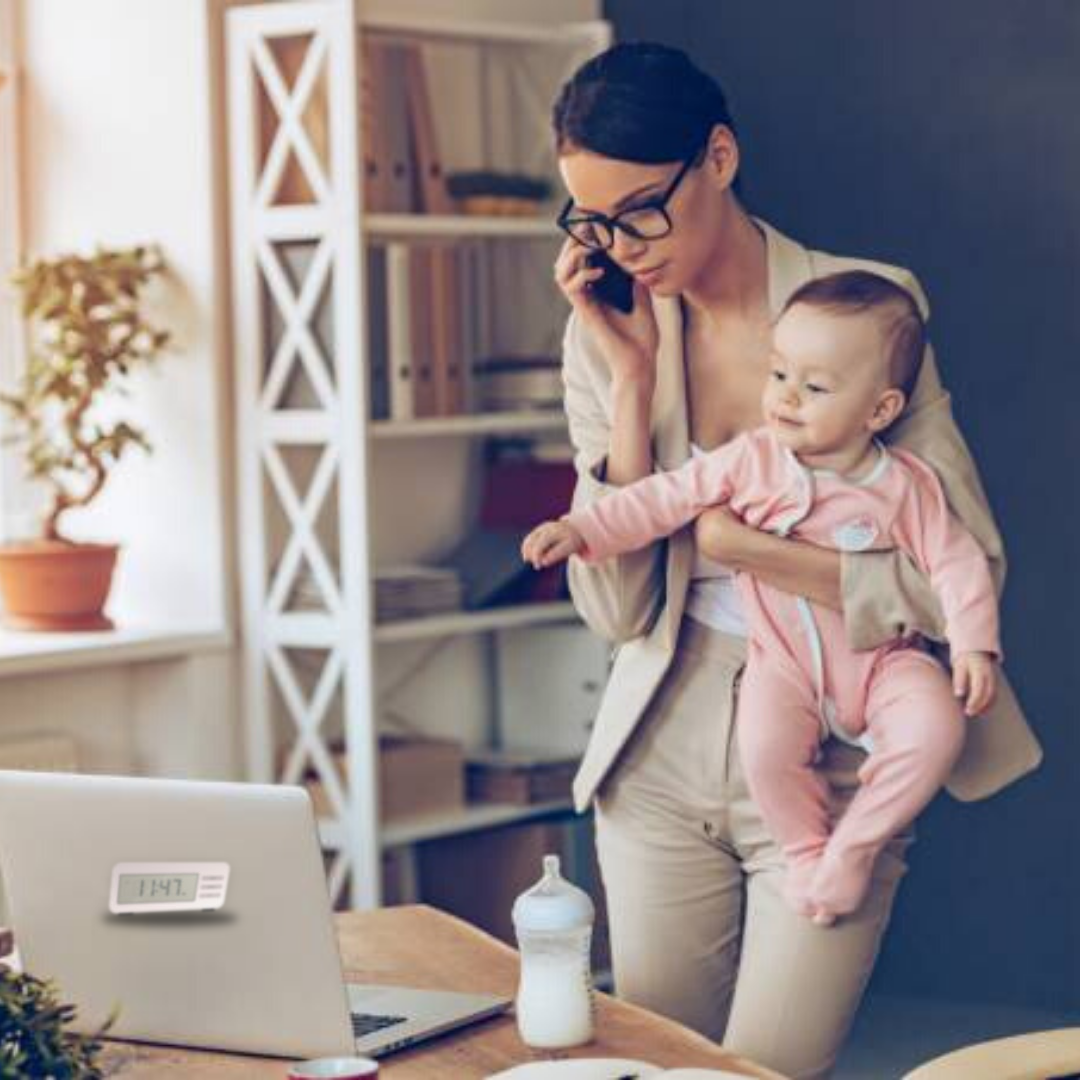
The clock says 11:47
